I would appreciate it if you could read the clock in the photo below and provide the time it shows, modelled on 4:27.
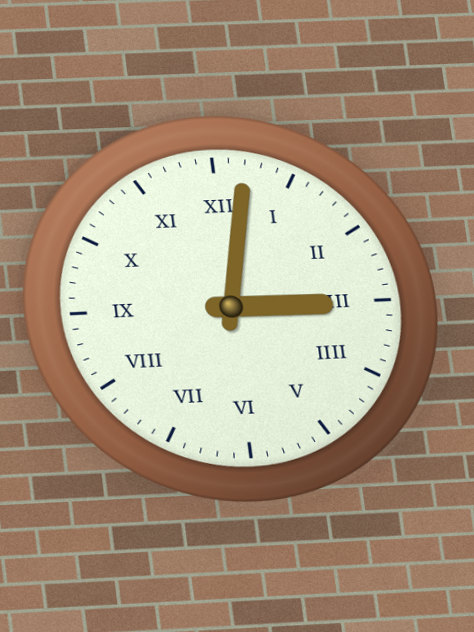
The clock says 3:02
